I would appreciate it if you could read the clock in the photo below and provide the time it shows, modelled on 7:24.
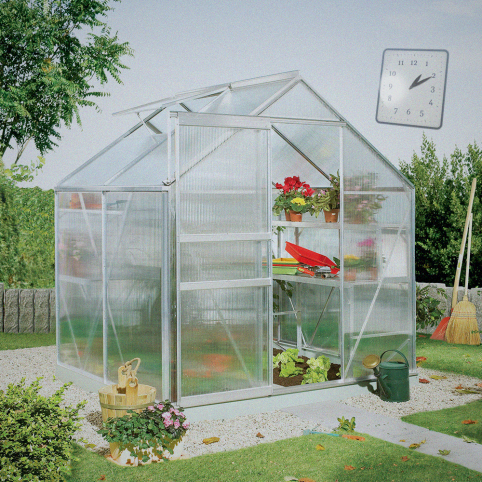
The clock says 1:10
